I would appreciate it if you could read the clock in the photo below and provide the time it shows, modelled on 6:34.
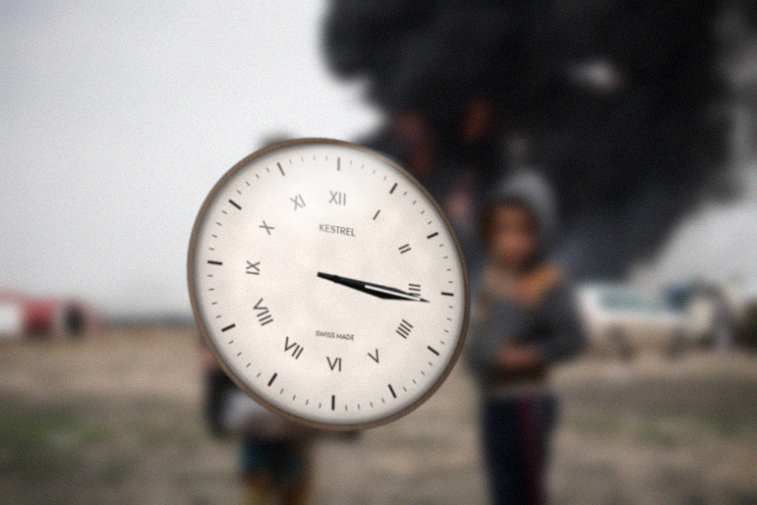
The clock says 3:16
